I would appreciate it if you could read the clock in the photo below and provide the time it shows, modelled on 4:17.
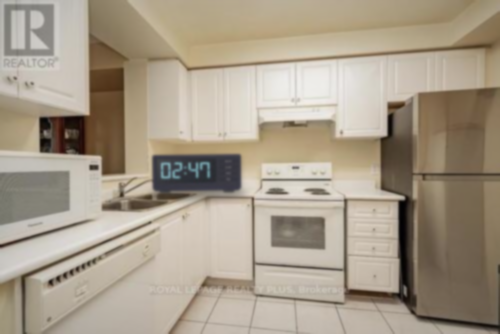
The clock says 2:47
